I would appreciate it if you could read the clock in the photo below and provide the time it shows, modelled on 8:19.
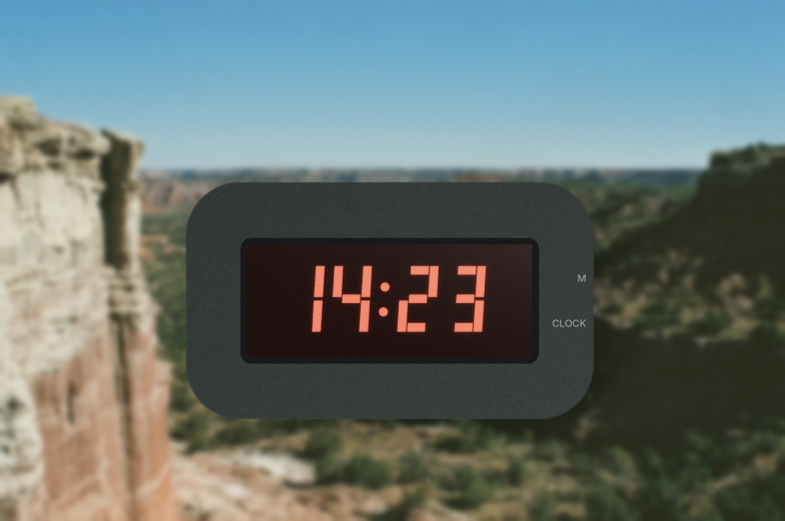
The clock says 14:23
